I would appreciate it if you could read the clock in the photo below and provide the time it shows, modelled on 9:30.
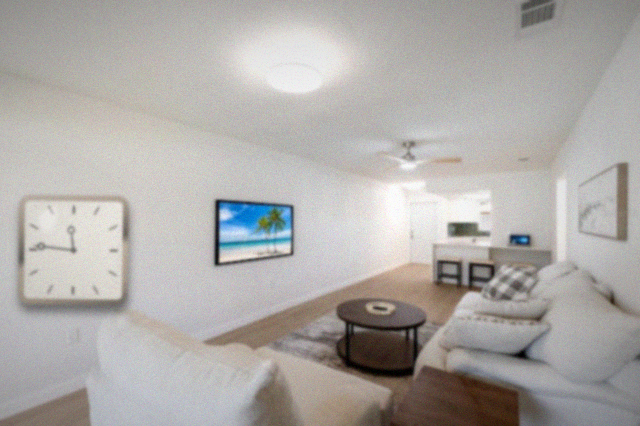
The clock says 11:46
